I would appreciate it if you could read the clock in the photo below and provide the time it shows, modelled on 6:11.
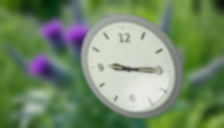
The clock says 9:15
